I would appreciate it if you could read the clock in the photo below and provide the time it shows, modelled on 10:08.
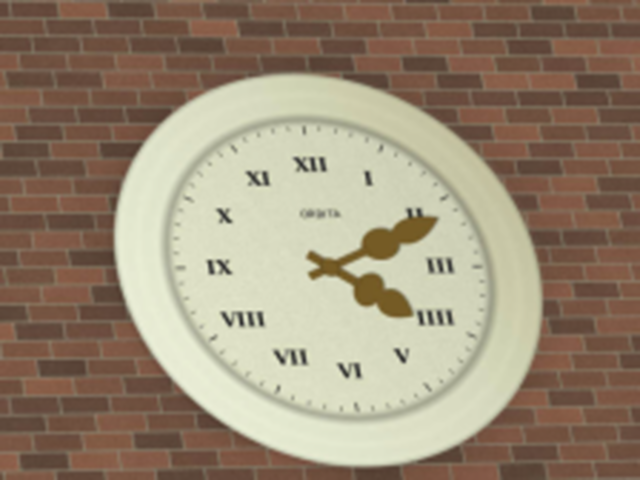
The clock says 4:11
